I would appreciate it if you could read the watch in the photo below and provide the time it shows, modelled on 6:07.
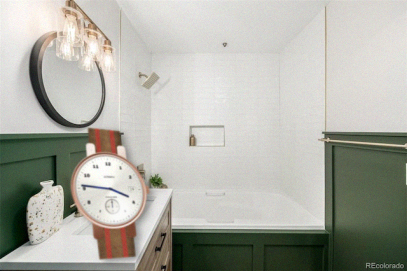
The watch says 3:46
